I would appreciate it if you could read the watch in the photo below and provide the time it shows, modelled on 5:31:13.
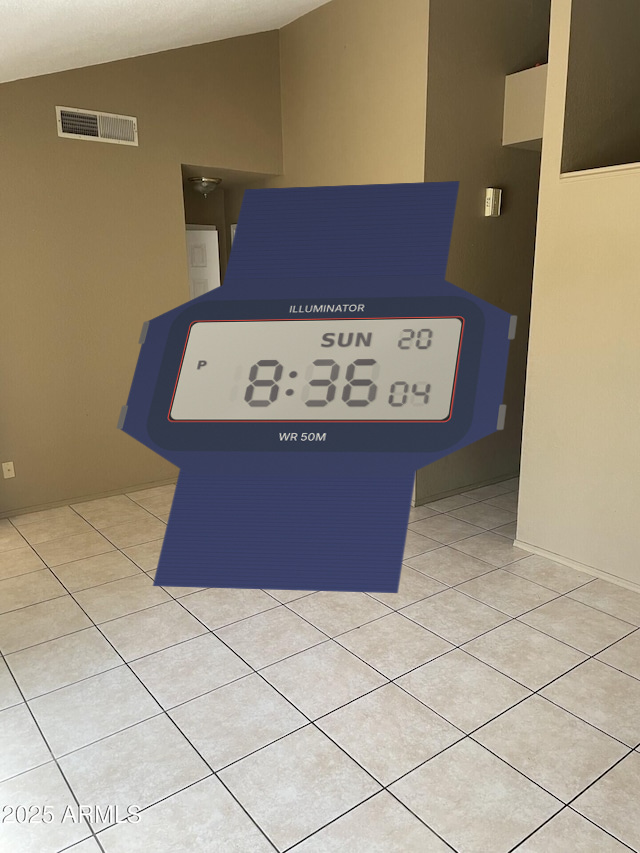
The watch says 8:36:04
